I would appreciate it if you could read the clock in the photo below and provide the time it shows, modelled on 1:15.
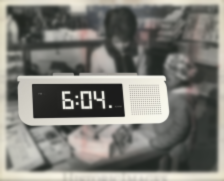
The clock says 6:04
